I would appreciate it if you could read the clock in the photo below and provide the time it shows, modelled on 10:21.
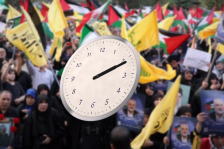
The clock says 2:11
